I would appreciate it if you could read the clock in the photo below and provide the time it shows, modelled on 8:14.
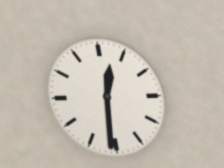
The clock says 12:31
